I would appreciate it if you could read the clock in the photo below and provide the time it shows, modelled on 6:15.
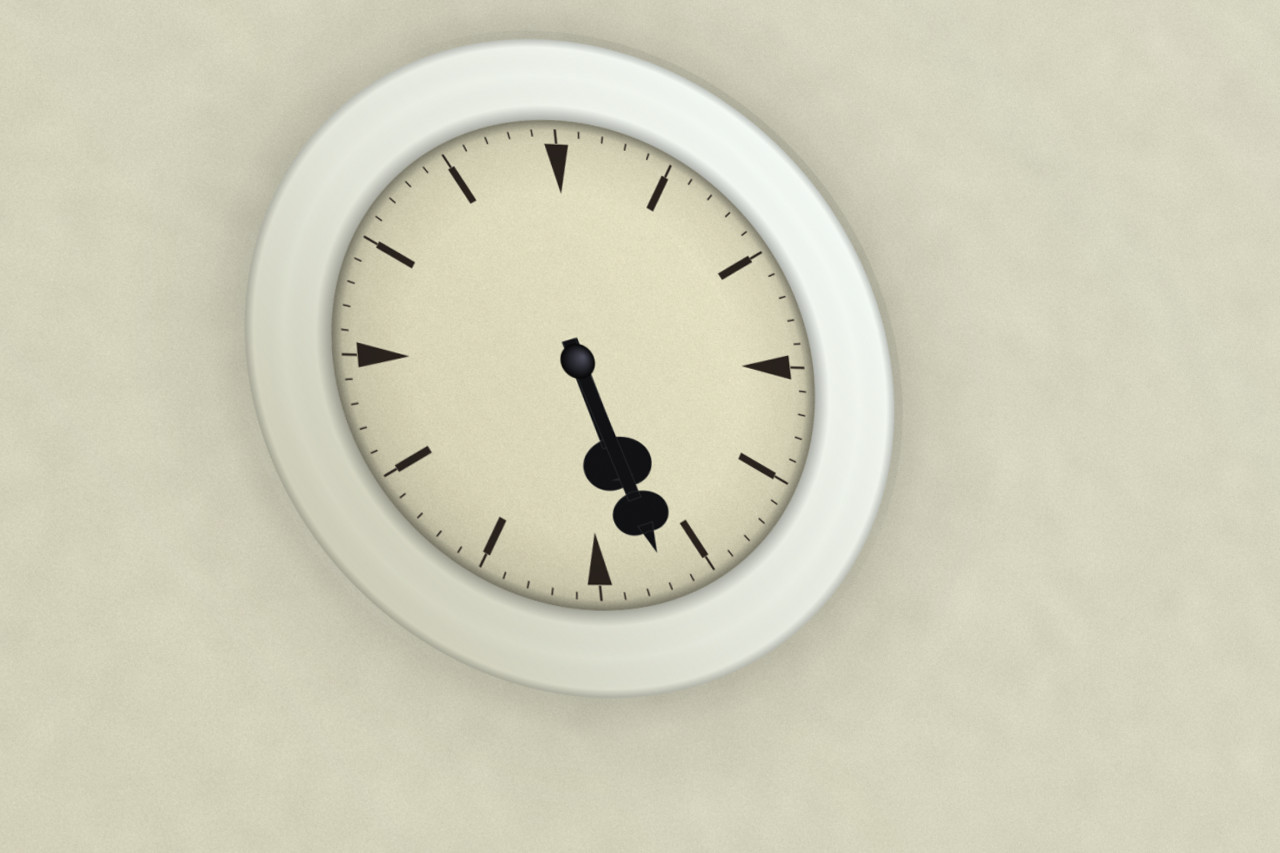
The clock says 5:27
